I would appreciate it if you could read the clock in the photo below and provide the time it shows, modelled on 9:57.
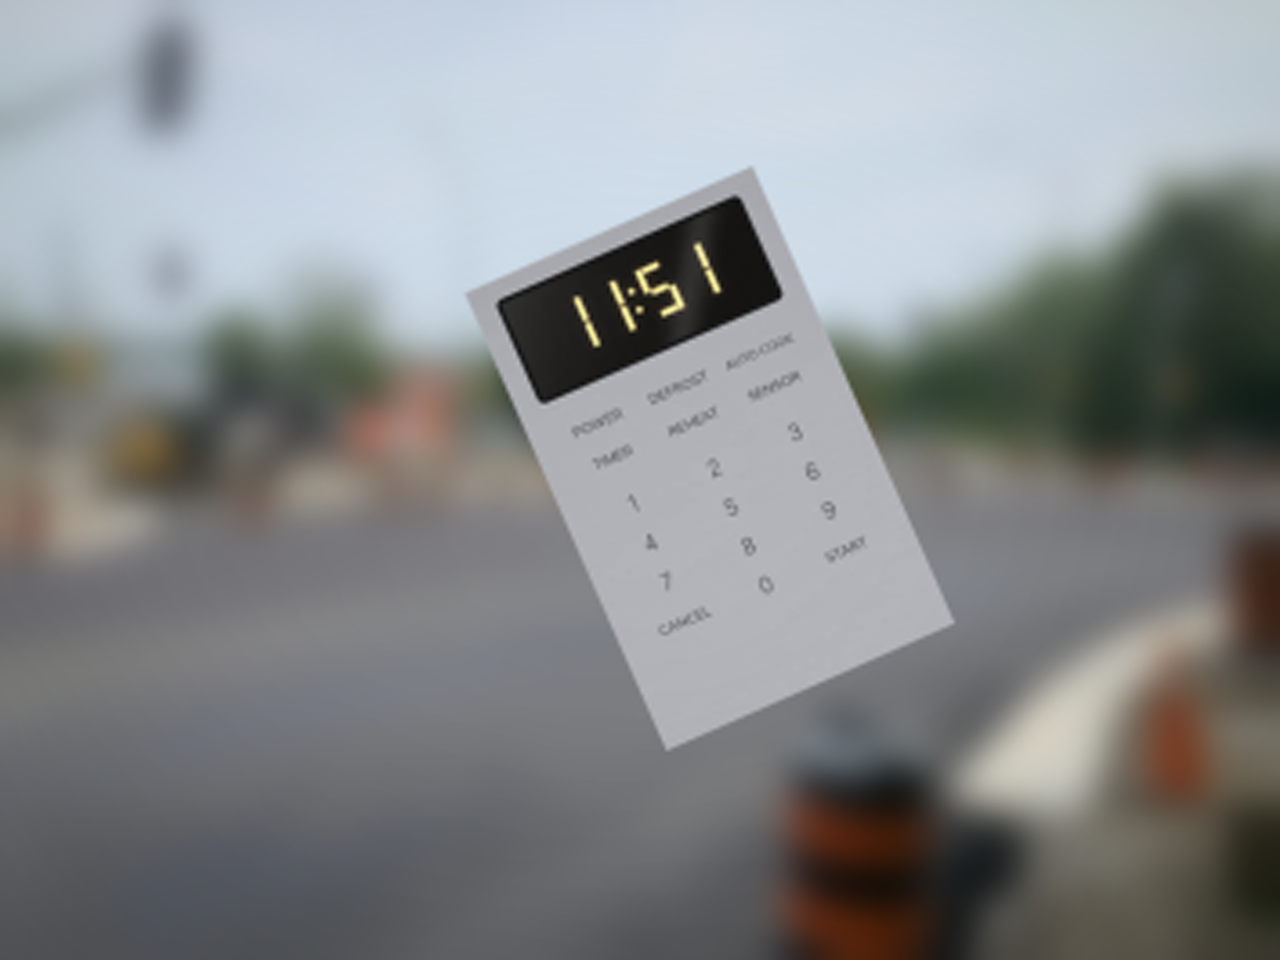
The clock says 11:51
